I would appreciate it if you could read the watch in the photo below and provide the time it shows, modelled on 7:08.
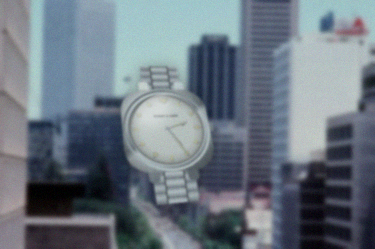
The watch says 2:25
